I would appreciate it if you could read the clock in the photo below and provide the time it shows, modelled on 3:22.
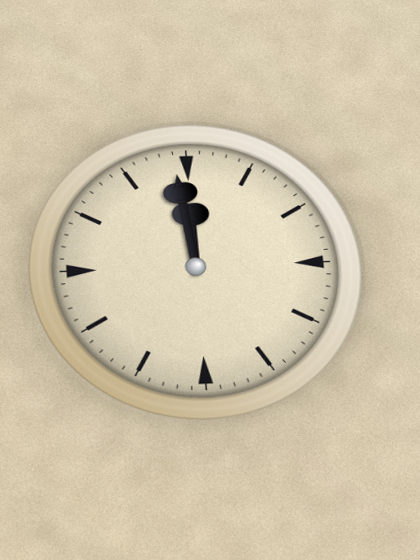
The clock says 11:59
